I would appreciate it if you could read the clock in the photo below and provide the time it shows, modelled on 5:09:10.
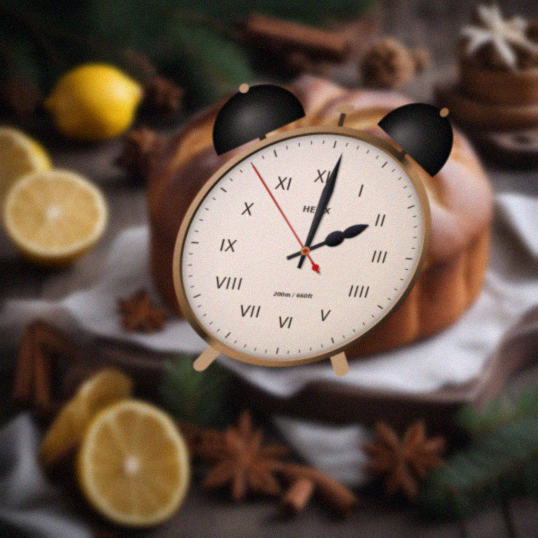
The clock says 2:00:53
